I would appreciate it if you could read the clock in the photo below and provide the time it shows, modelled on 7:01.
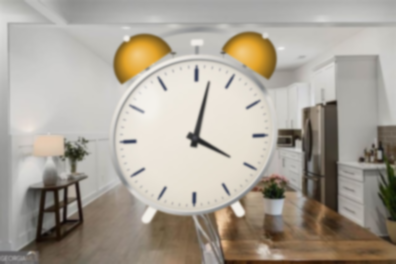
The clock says 4:02
